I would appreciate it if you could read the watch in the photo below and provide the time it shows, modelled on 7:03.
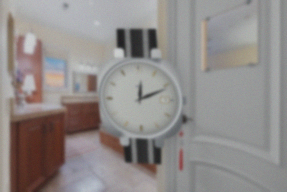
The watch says 12:11
